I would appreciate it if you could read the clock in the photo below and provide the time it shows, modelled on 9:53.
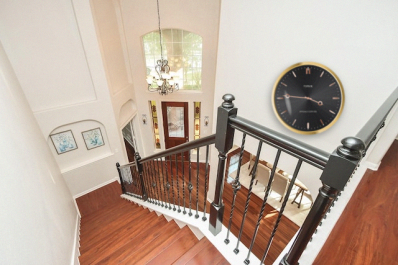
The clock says 3:46
